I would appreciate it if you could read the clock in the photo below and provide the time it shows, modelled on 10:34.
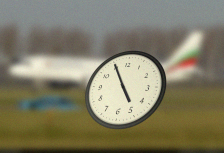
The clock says 4:55
